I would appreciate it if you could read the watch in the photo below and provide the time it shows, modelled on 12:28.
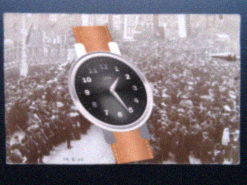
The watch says 1:26
